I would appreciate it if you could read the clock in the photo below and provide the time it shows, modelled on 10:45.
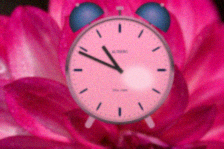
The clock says 10:49
